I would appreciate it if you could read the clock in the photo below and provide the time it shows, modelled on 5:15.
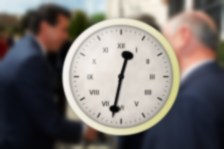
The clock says 12:32
